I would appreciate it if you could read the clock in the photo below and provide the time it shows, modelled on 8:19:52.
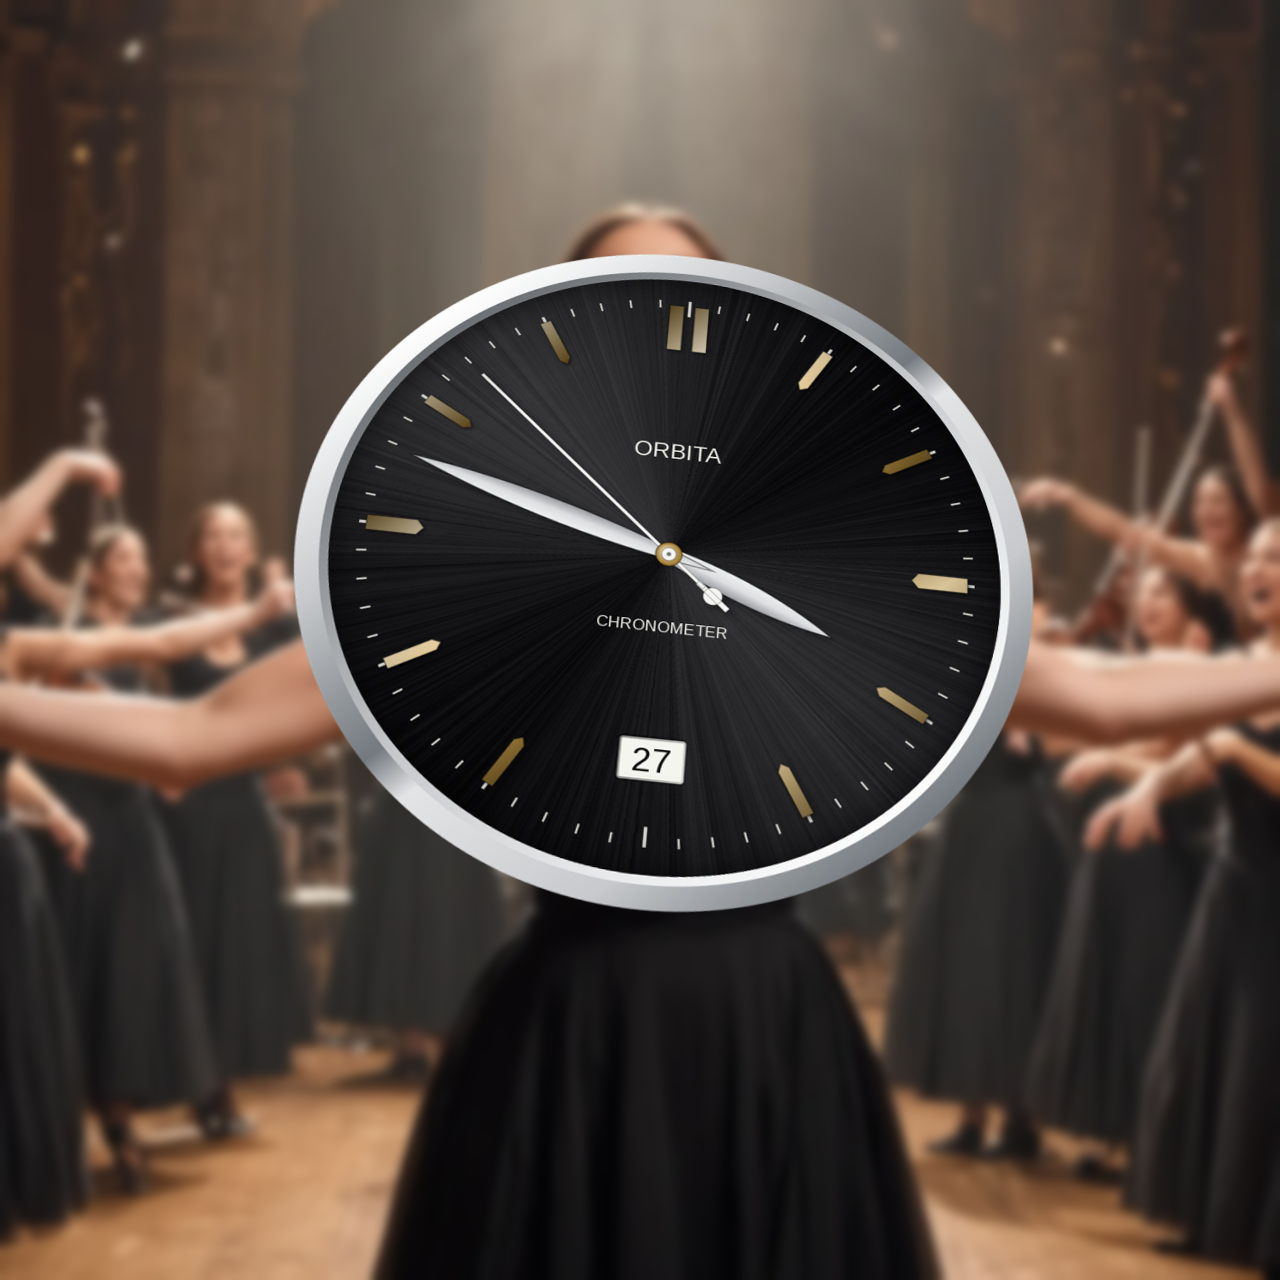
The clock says 3:47:52
